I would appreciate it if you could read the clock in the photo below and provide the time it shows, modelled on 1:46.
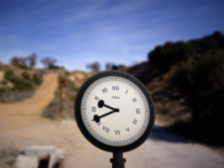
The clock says 9:41
